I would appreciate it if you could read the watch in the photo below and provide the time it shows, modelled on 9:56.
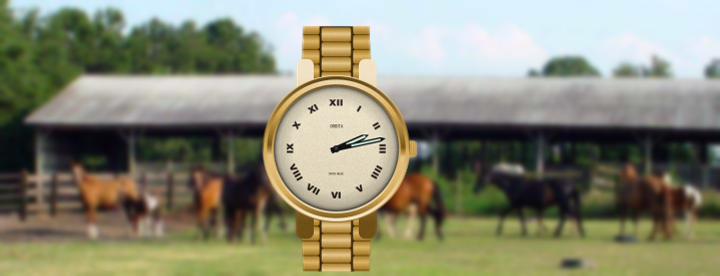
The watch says 2:13
